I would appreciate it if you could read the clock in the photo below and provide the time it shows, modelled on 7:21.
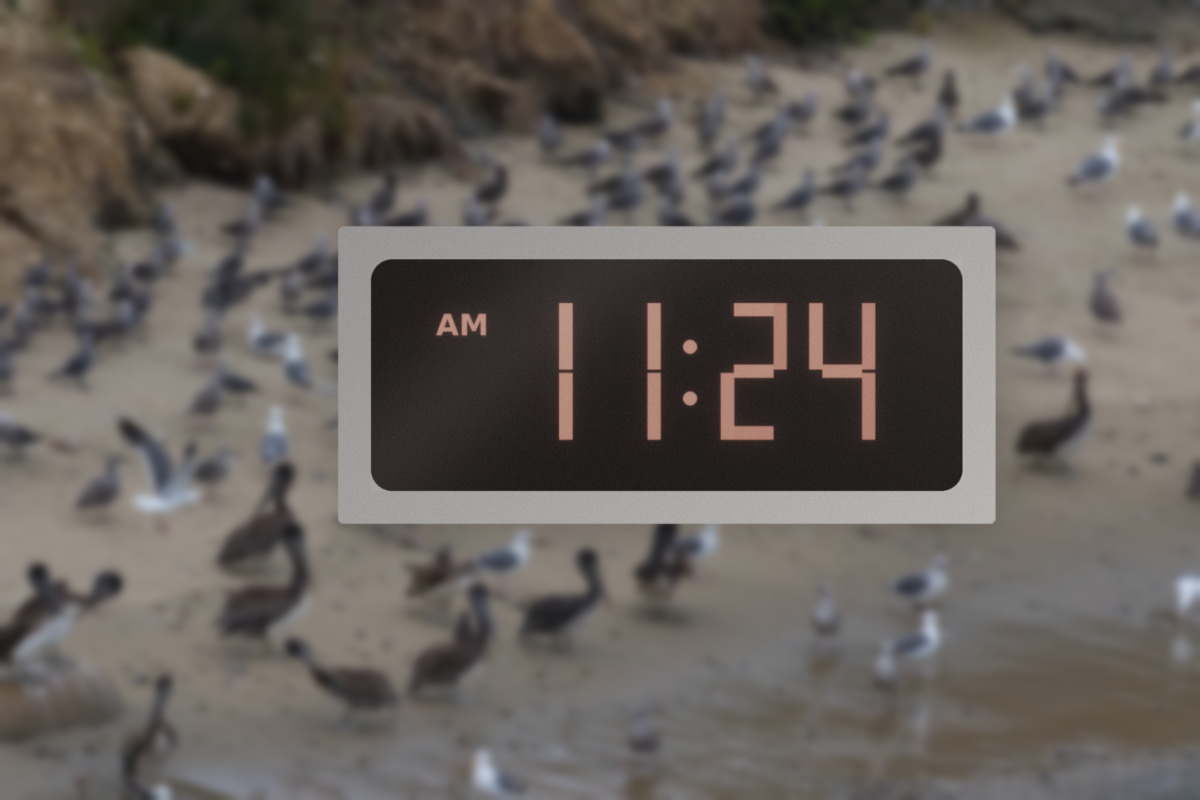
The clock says 11:24
